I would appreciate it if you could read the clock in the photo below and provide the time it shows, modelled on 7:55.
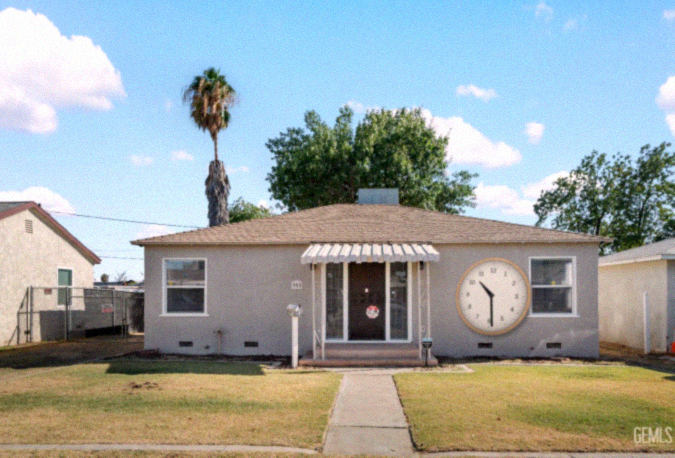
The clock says 10:29
